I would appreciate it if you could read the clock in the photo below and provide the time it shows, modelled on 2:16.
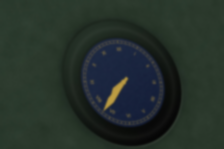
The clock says 7:37
